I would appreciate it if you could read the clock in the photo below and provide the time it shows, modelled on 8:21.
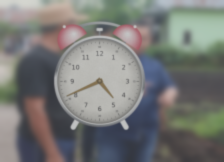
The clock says 4:41
